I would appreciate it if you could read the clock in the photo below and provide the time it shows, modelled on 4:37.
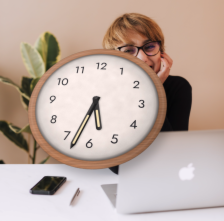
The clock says 5:33
